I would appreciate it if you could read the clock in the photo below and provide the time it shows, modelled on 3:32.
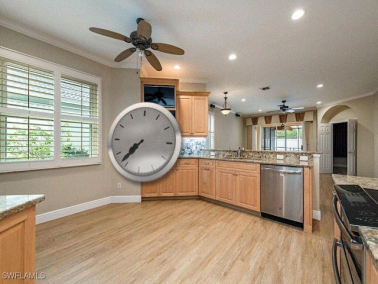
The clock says 7:37
